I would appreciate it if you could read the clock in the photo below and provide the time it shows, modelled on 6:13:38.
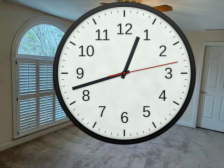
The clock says 12:42:13
